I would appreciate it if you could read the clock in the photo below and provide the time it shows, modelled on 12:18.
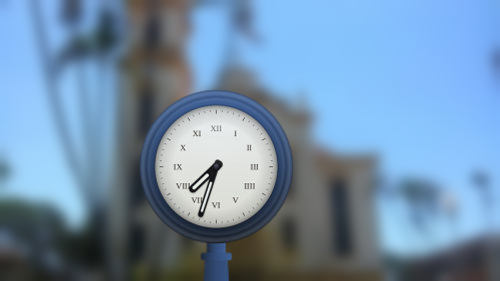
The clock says 7:33
